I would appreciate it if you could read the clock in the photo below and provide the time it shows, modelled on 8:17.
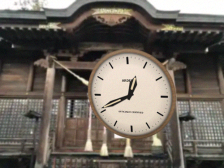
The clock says 12:41
